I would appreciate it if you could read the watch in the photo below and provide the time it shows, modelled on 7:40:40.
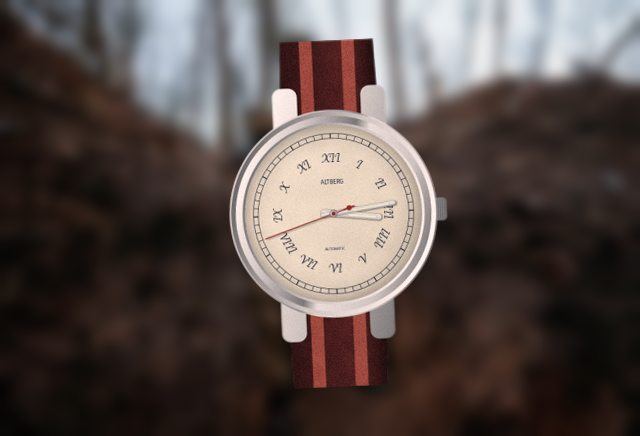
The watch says 3:13:42
